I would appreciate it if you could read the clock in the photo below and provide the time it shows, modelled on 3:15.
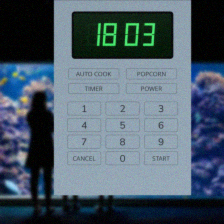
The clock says 18:03
